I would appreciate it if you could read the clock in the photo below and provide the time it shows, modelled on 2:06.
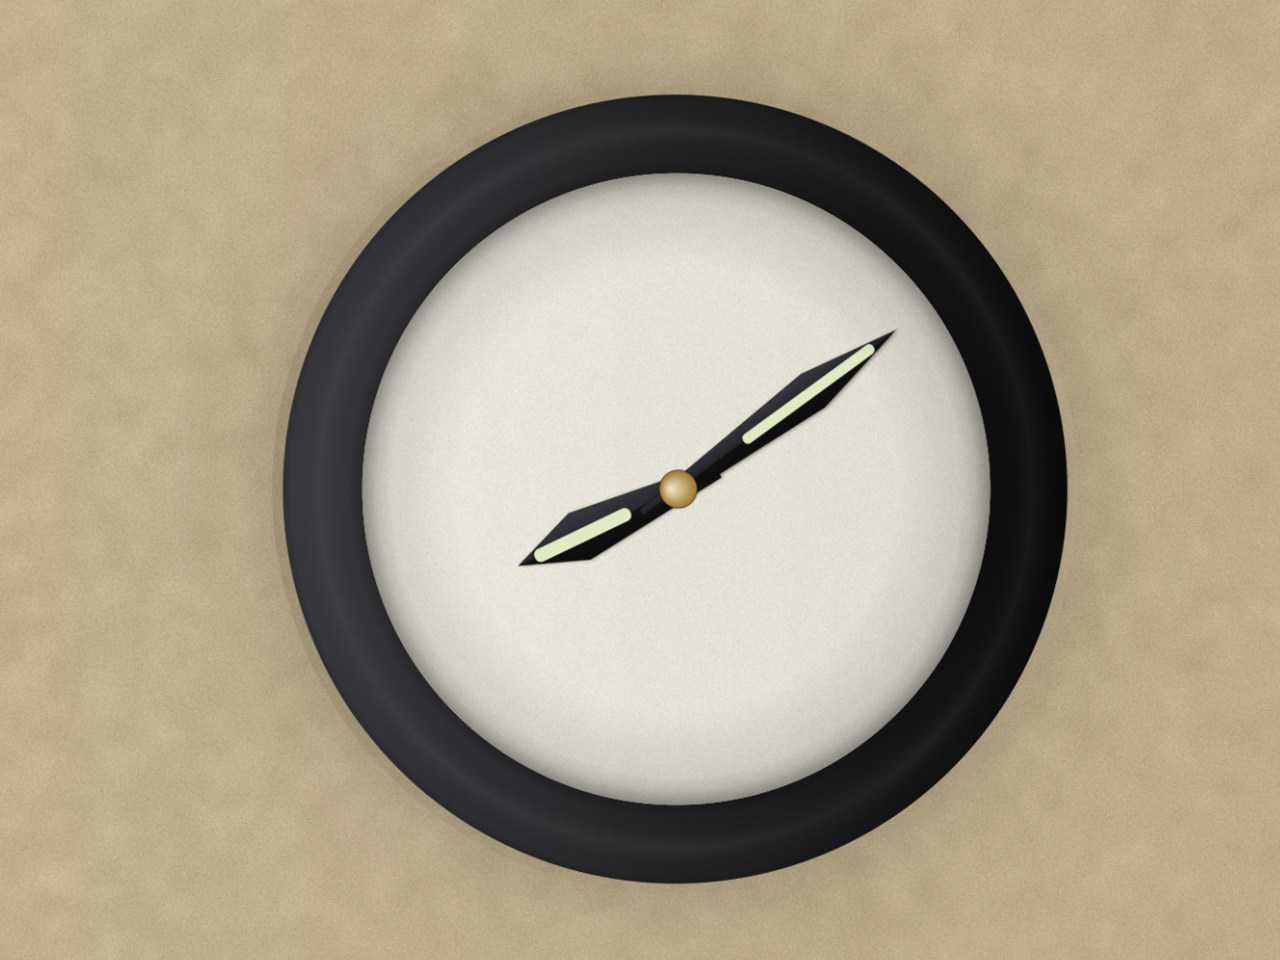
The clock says 8:09
